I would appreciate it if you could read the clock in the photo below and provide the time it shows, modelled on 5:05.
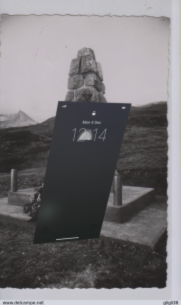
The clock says 12:14
